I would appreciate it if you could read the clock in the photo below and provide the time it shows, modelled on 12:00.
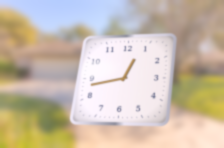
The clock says 12:43
